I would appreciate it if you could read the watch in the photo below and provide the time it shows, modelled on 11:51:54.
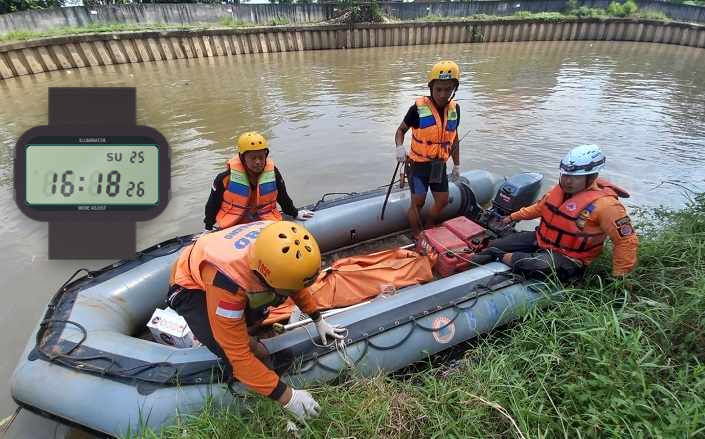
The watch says 16:18:26
